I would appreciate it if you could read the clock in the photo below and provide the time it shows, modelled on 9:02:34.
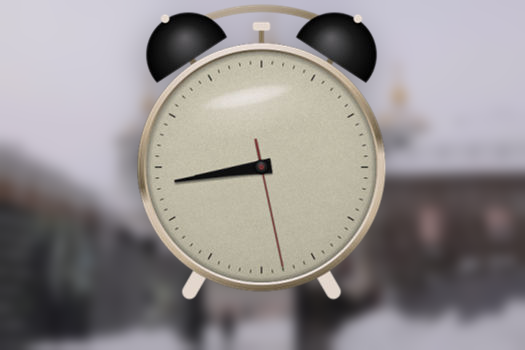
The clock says 8:43:28
